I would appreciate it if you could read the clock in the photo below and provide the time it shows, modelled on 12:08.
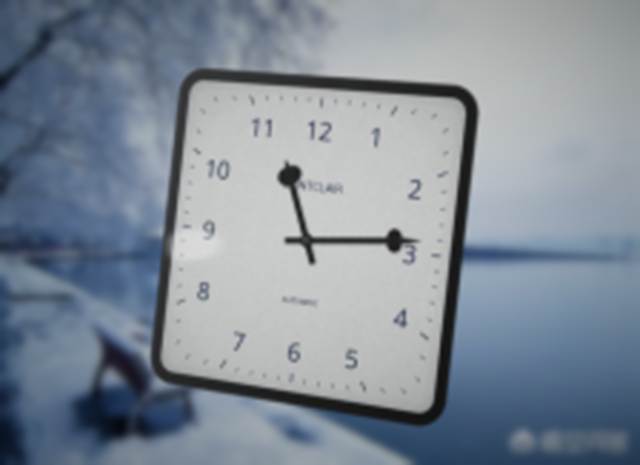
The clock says 11:14
